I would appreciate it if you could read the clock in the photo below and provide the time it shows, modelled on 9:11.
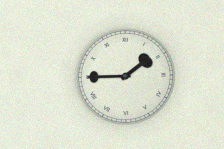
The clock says 1:45
